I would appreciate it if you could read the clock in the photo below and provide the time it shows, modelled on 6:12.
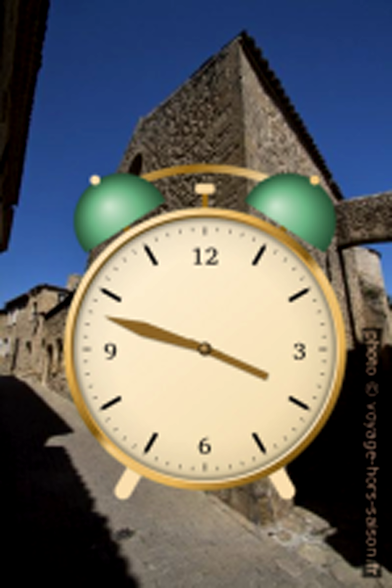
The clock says 3:48
